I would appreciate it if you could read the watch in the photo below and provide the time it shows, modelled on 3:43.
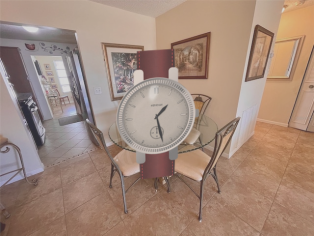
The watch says 1:28
